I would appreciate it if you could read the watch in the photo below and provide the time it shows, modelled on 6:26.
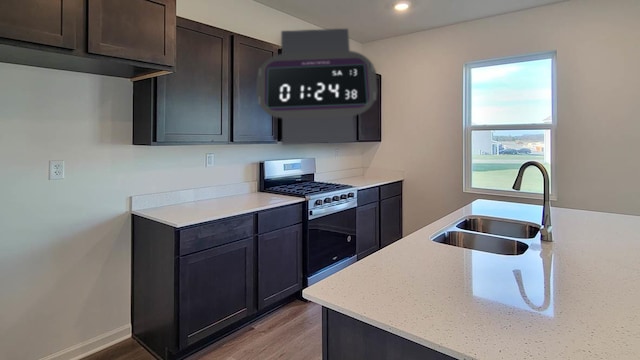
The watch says 1:24
